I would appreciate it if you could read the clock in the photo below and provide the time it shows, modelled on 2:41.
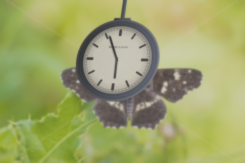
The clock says 5:56
